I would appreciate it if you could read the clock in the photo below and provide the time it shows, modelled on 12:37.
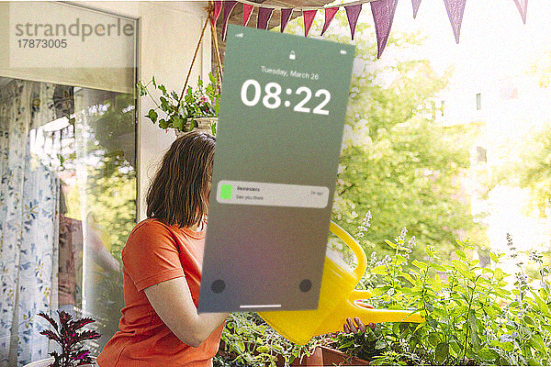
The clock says 8:22
